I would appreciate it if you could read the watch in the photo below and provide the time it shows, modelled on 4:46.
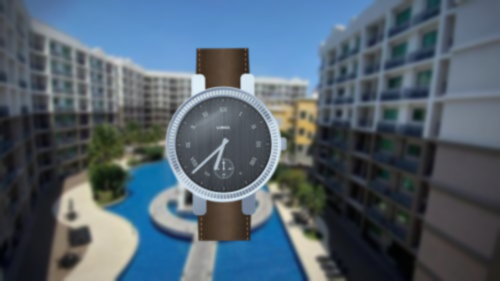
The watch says 6:38
